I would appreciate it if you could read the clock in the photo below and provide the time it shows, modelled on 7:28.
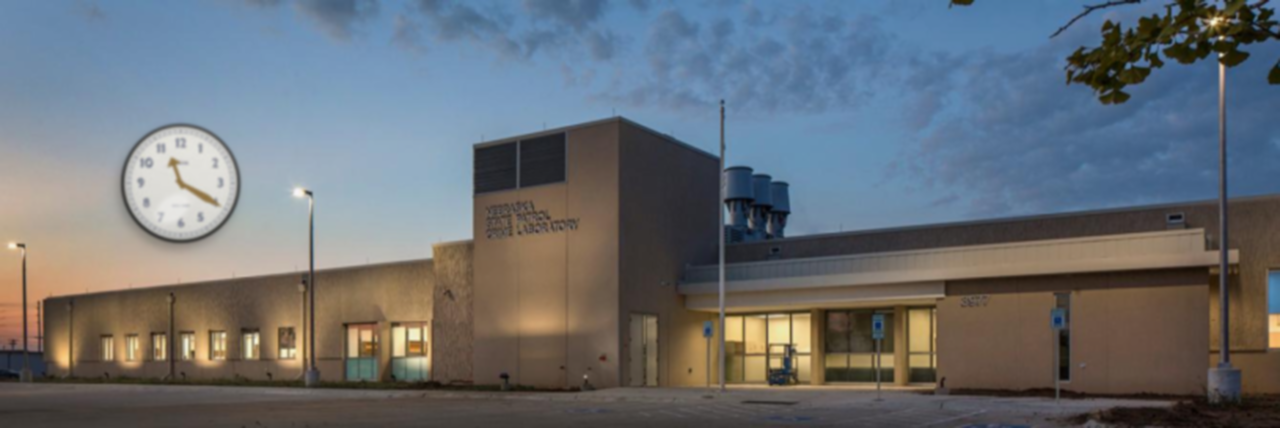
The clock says 11:20
